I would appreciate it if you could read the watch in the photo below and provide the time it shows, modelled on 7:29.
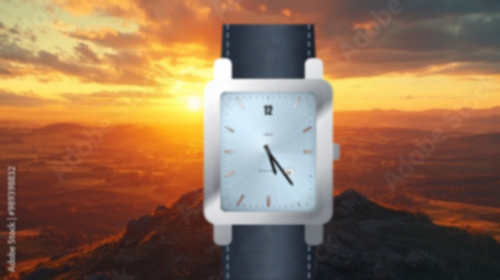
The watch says 5:24
